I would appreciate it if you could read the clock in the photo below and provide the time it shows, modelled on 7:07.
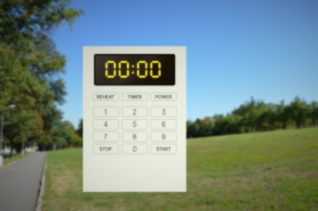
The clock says 0:00
